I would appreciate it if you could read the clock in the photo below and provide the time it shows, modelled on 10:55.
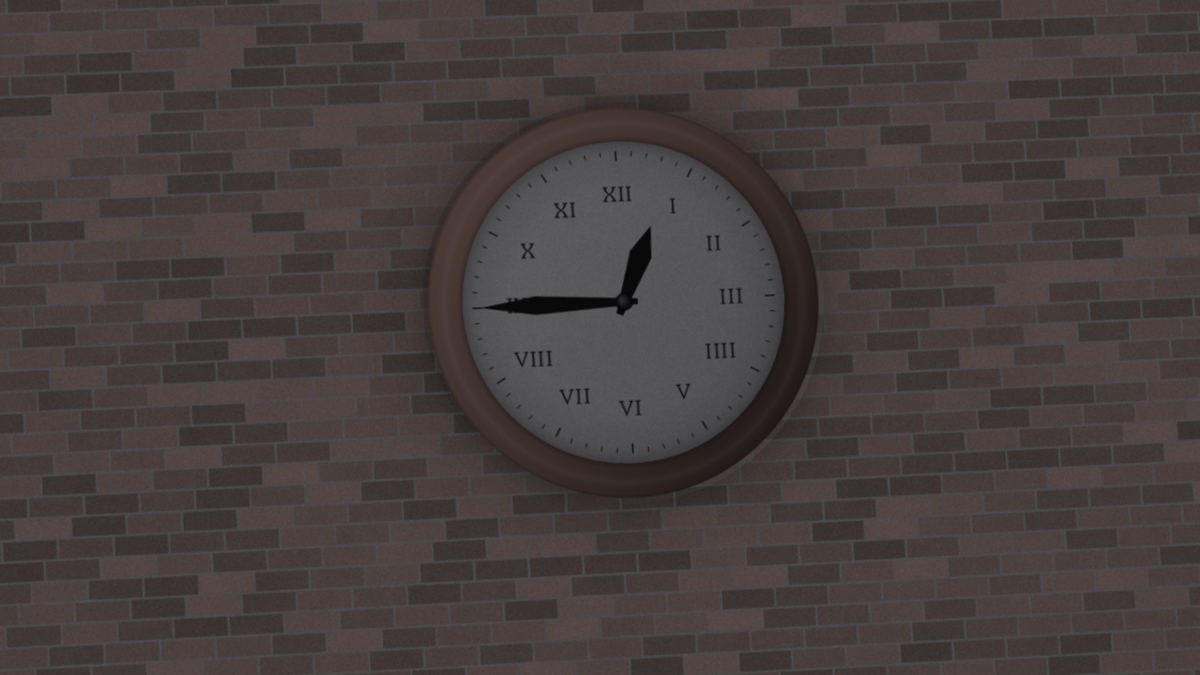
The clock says 12:45
